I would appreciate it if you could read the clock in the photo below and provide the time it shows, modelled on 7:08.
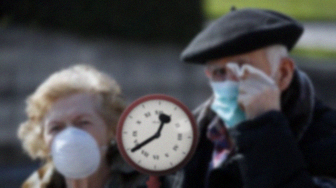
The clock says 12:39
